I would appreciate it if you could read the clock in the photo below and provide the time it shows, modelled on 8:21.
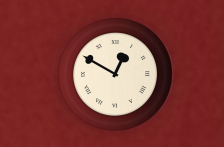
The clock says 12:50
